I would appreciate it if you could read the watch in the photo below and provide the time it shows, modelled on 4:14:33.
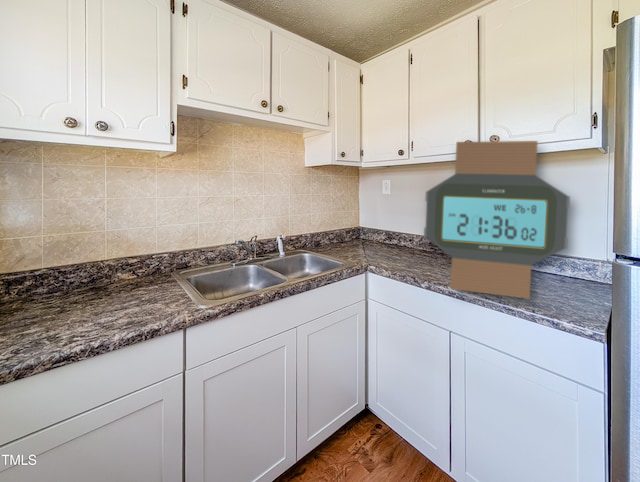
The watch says 21:36:02
